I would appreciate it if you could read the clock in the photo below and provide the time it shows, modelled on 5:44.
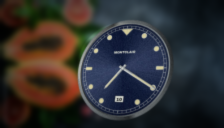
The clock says 7:20
